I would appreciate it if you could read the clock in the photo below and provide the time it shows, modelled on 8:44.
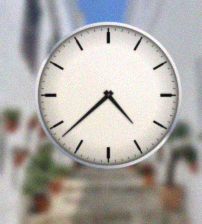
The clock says 4:38
